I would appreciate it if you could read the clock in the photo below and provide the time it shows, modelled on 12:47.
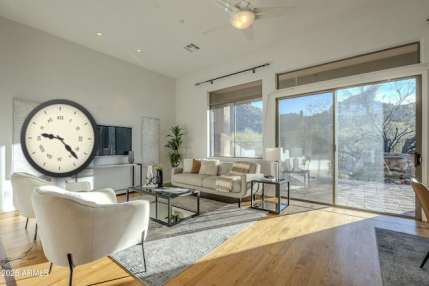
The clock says 9:23
